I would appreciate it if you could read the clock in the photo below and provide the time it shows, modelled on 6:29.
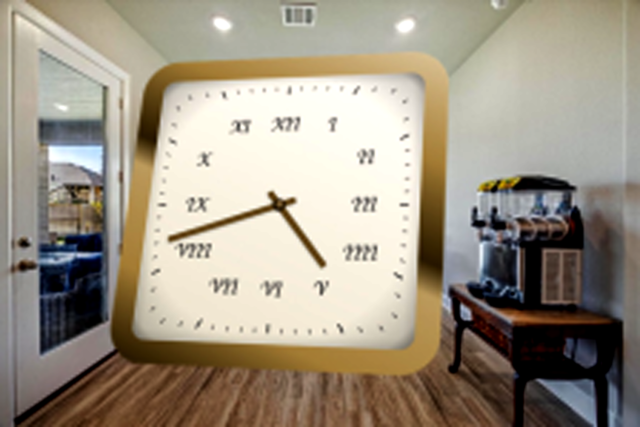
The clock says 4:42
